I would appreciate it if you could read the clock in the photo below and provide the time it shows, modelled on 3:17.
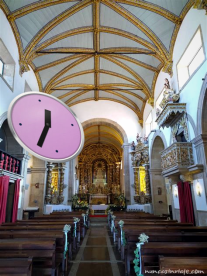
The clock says 12:36
